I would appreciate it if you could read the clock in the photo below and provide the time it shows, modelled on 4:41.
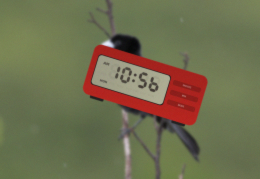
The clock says 10:56
